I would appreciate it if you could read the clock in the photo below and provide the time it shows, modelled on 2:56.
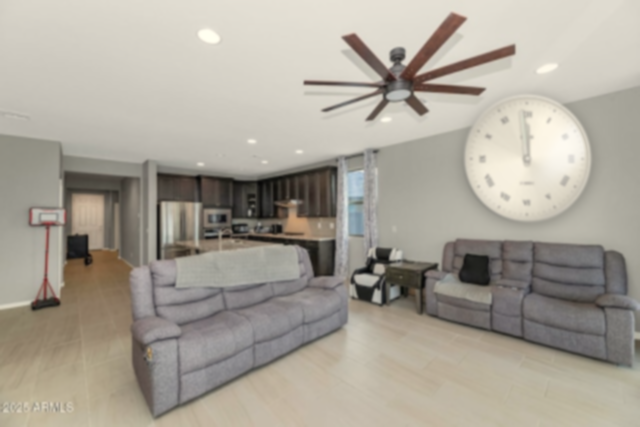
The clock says 11:59
